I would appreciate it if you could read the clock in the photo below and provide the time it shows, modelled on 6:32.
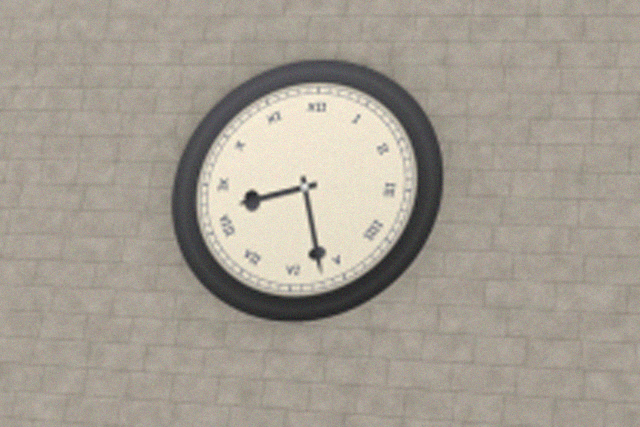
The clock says 8:27
